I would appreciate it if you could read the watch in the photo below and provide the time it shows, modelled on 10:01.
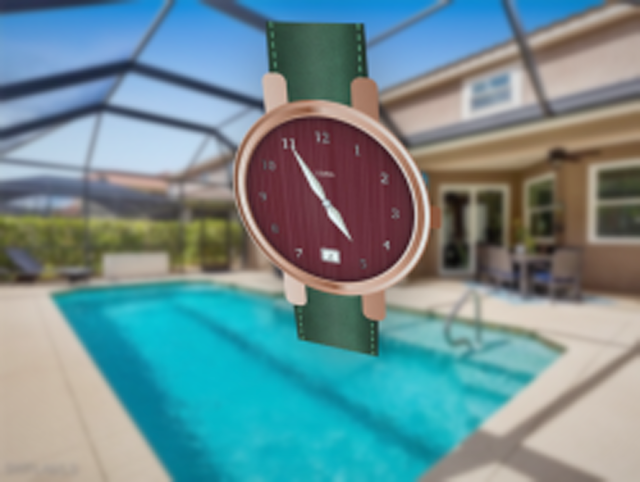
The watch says 4:55
